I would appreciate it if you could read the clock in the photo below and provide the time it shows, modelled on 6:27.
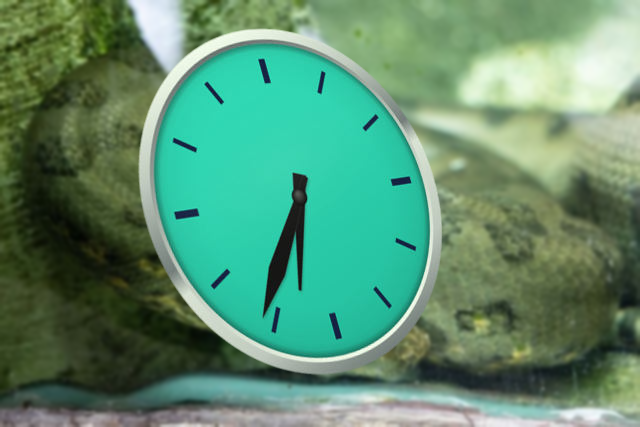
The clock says 6:36
